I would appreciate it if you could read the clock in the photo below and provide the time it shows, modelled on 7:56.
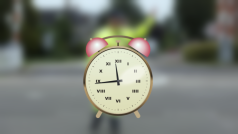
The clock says 11:44
